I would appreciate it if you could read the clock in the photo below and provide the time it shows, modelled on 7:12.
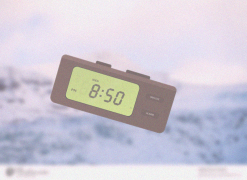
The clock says 8:50
